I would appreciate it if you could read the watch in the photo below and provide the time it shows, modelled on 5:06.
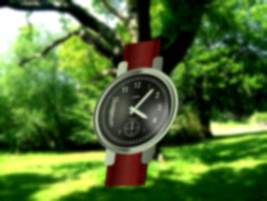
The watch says 4:07
